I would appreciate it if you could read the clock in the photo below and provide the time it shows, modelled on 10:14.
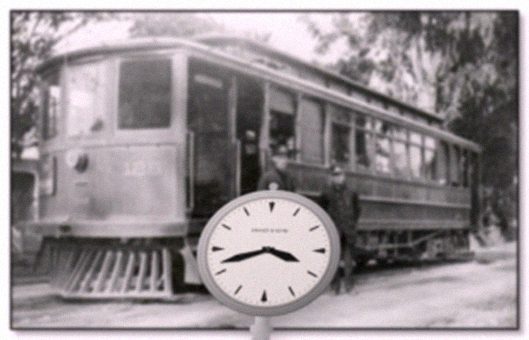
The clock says 3:42
